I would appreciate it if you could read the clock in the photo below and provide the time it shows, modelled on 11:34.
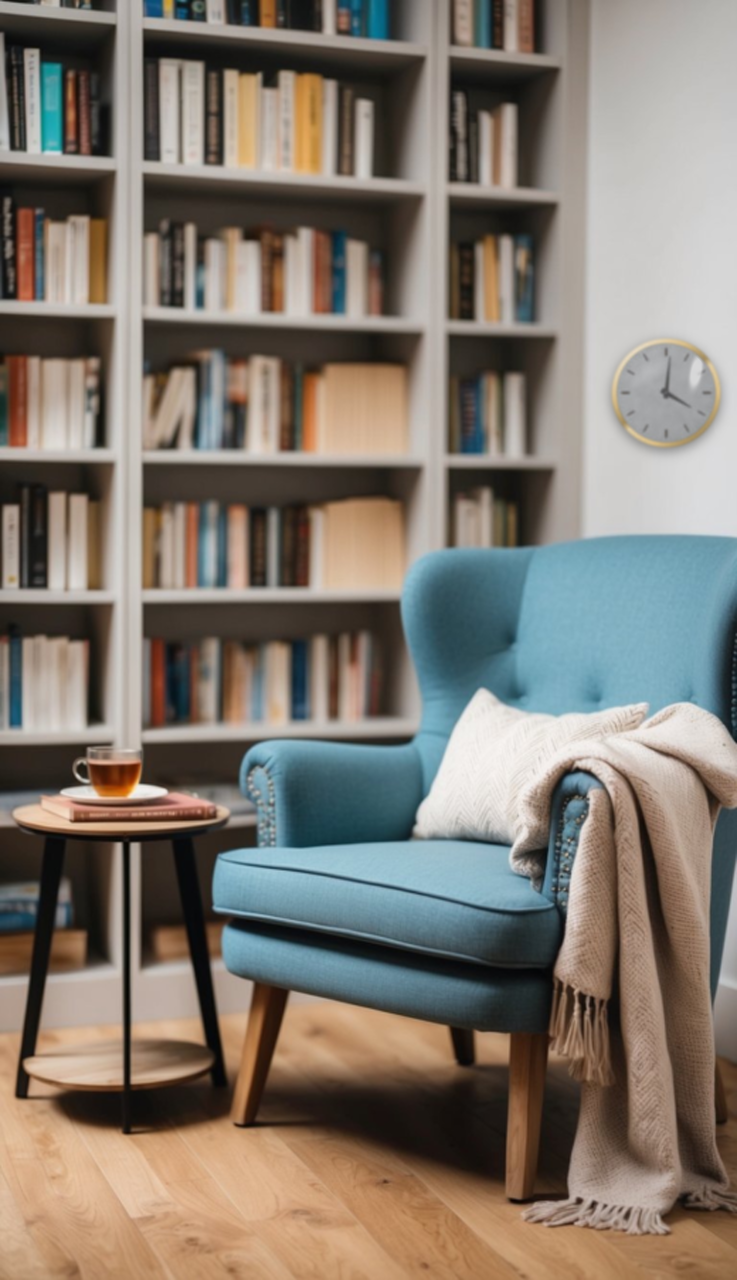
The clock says 4:01
